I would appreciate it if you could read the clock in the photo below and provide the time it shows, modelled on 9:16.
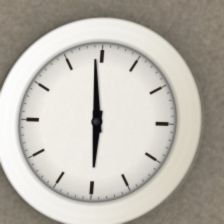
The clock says 5:59
